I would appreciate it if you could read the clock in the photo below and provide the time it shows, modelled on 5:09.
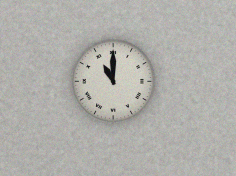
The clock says 11:00
